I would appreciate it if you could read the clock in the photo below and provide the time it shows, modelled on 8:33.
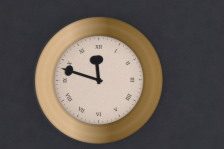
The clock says 11:48
